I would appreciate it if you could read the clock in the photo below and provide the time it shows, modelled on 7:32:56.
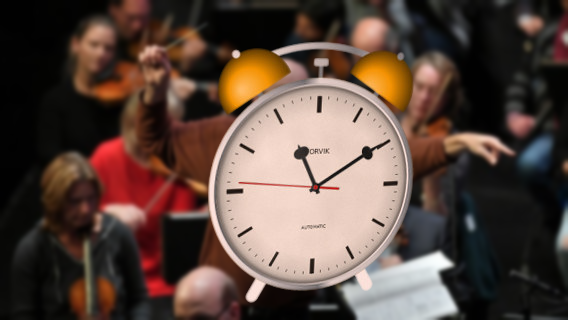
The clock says 11:09:46
